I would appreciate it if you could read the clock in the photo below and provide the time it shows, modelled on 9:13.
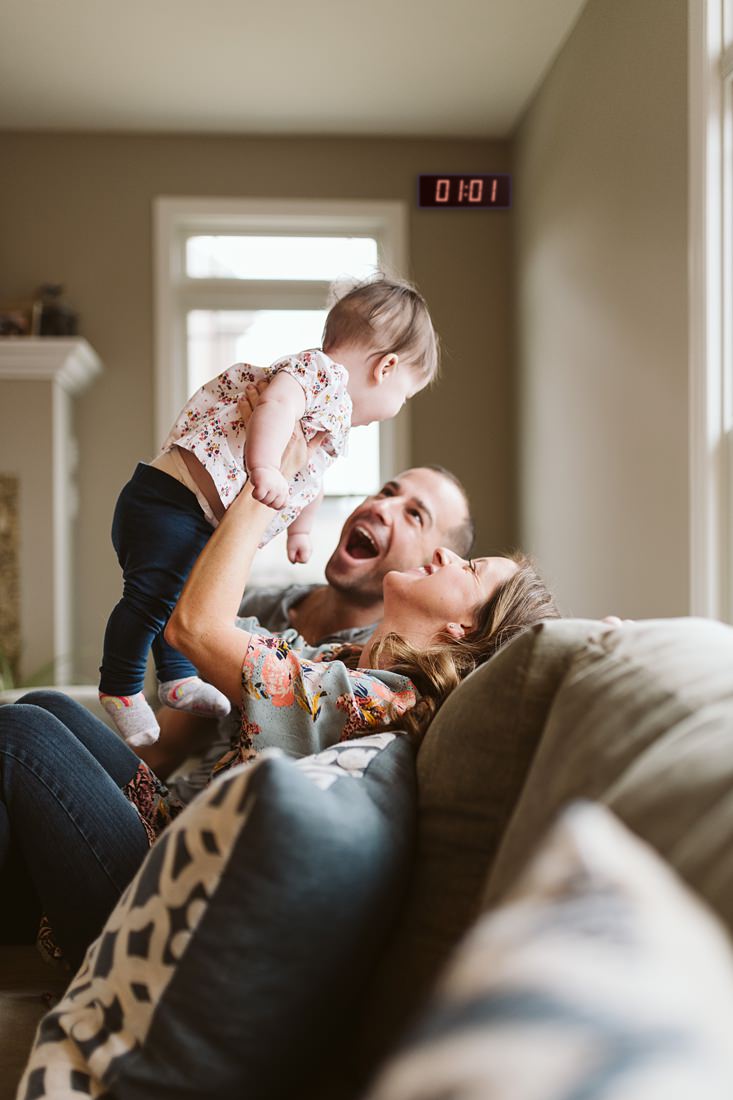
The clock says 1:01
